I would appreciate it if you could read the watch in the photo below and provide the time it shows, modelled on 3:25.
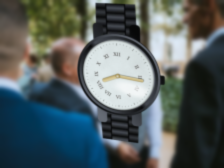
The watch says 8:16
